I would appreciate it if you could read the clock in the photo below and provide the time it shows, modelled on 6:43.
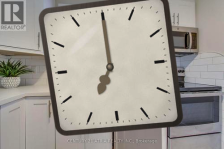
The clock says 7:00
